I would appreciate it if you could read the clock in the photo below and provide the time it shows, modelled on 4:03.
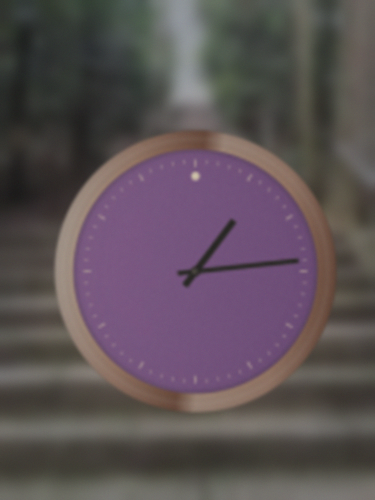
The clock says 1:14
